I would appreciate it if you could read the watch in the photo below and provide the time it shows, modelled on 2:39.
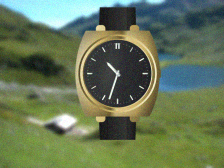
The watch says 10:33
